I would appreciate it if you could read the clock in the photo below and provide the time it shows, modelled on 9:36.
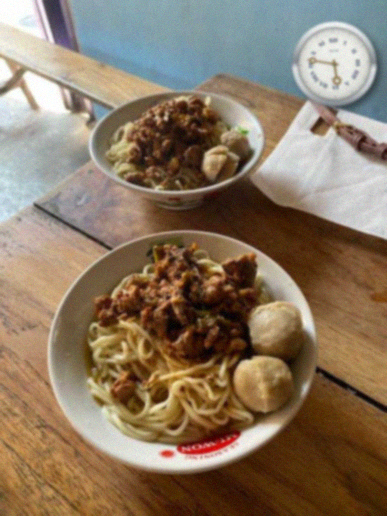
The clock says 5:47
